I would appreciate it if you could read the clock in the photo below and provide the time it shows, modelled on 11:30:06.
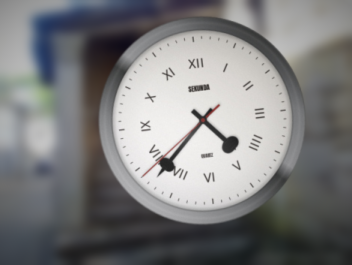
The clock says 4:37:39
